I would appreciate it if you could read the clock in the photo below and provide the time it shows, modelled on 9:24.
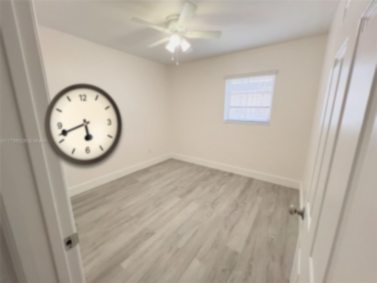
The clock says 5:42
